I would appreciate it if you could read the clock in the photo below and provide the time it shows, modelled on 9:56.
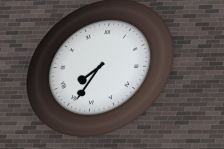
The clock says 7:34
